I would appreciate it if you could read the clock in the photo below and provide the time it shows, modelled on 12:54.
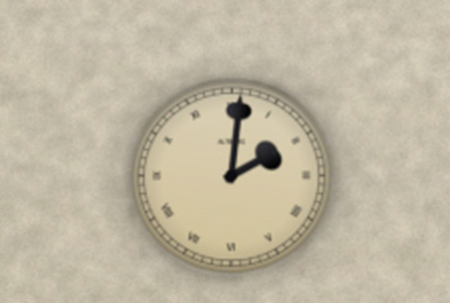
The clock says 2:01
